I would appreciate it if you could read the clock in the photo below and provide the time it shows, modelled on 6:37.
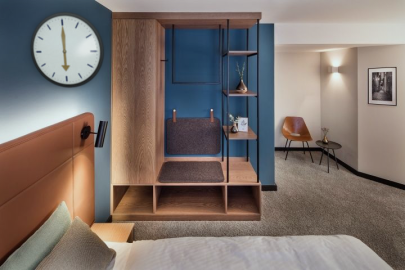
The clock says 6:00
